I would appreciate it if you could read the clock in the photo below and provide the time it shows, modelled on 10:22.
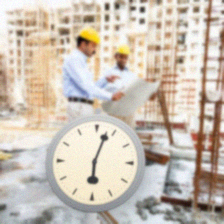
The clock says 6:03
